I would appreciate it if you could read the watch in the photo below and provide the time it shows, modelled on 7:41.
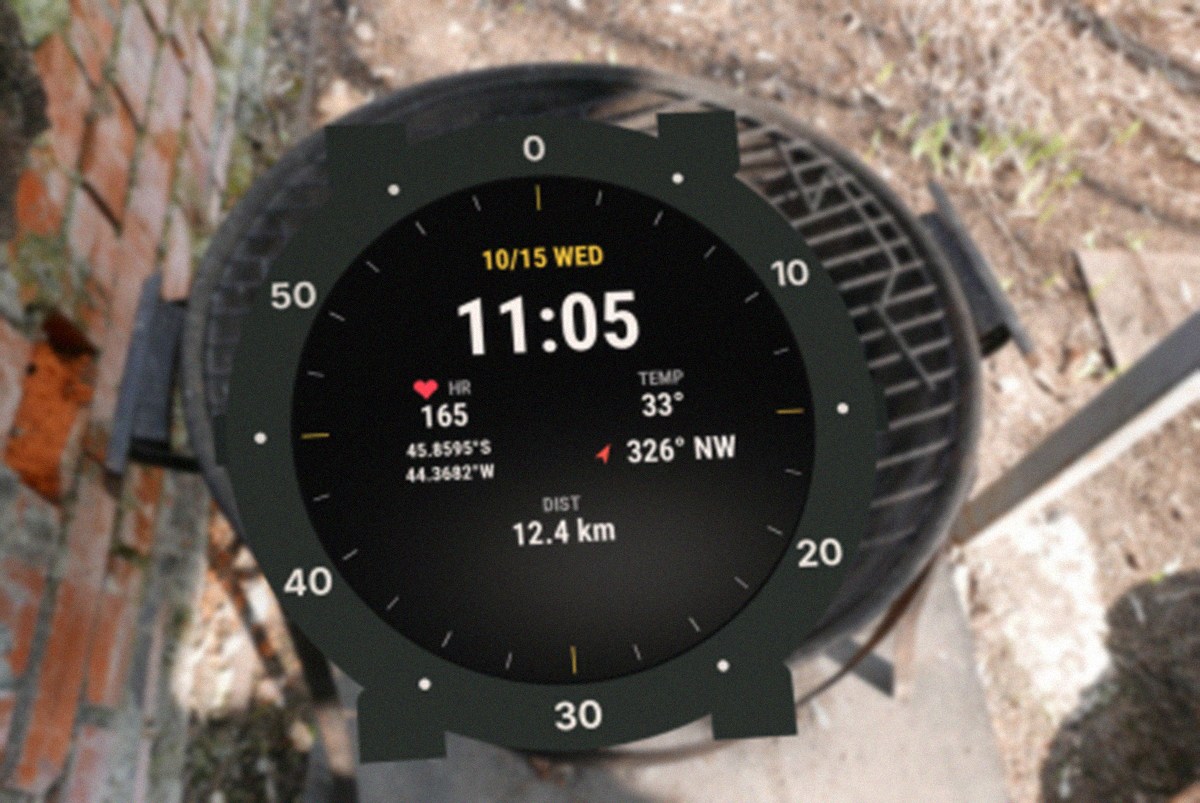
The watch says 11:05
